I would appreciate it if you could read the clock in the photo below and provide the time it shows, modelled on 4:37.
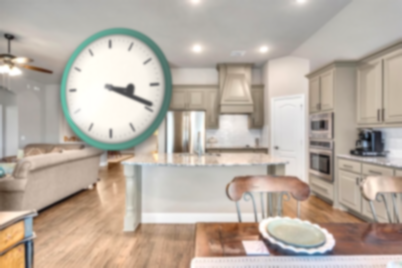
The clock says 3:19
